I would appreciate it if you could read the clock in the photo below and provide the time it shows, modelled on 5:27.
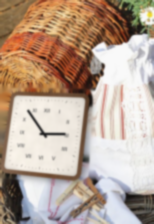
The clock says 2:53
